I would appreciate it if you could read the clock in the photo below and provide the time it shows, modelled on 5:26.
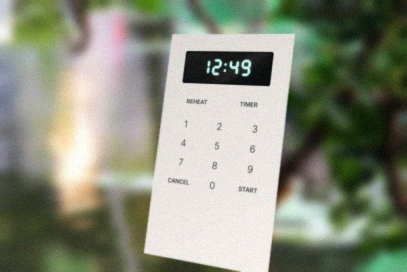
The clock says 12:49
